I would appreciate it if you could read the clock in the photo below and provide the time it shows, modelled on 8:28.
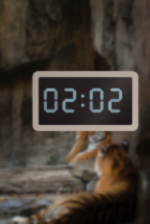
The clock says 2:02
